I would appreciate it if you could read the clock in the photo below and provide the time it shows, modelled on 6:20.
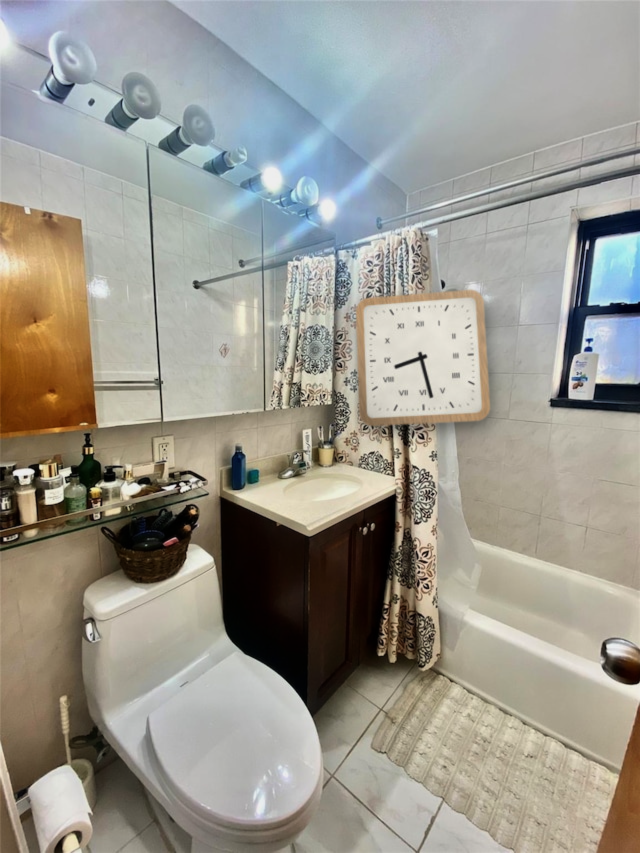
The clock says 8:28
